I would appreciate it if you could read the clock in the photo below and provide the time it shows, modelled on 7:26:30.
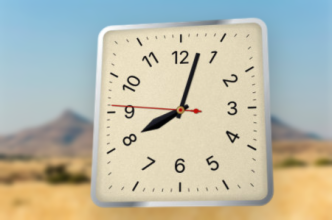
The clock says 8:02:46
